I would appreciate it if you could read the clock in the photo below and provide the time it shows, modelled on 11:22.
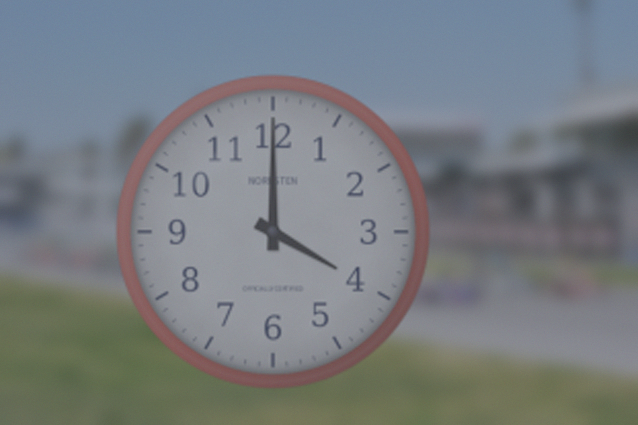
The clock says 4:00
